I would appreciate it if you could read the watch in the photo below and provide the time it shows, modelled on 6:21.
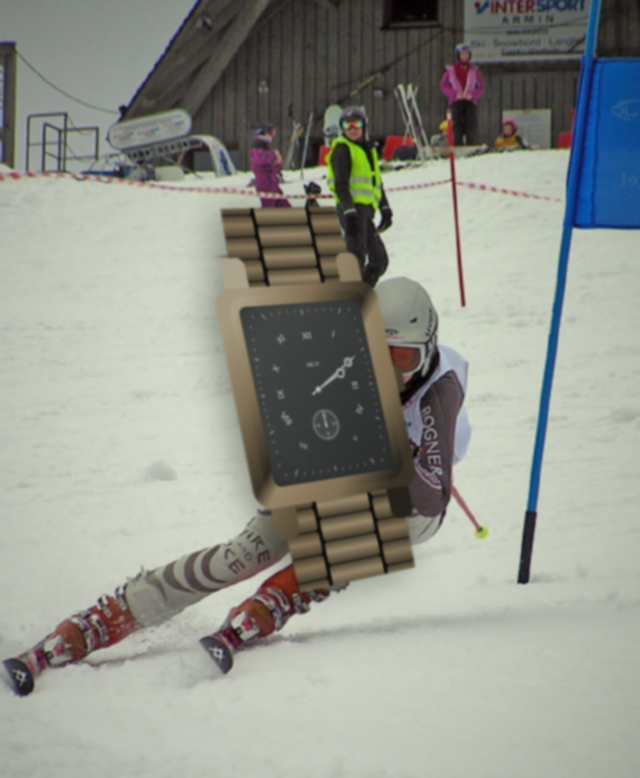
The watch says 2:10
